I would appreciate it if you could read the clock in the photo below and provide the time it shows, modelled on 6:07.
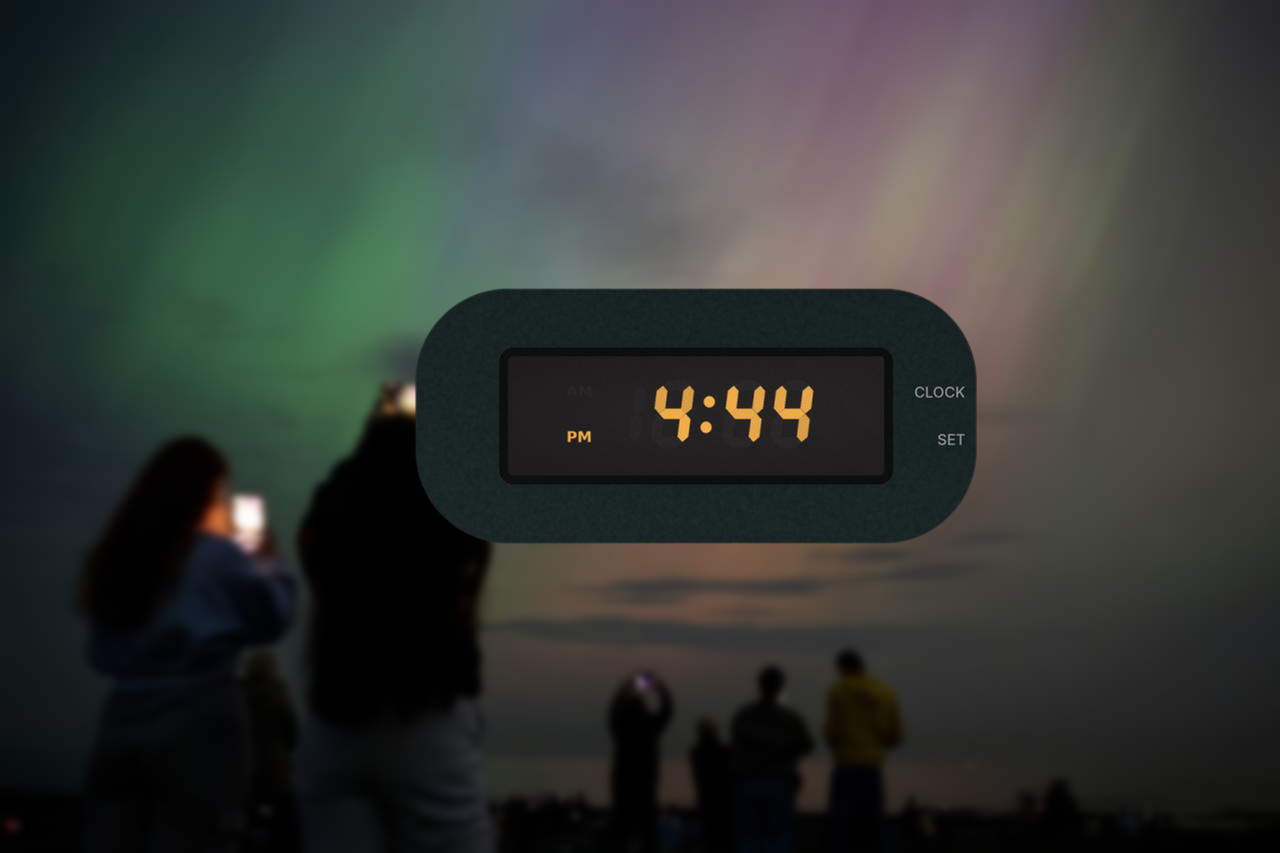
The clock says 4:44
